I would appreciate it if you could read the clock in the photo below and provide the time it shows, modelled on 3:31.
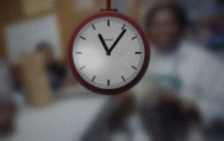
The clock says 11:06
